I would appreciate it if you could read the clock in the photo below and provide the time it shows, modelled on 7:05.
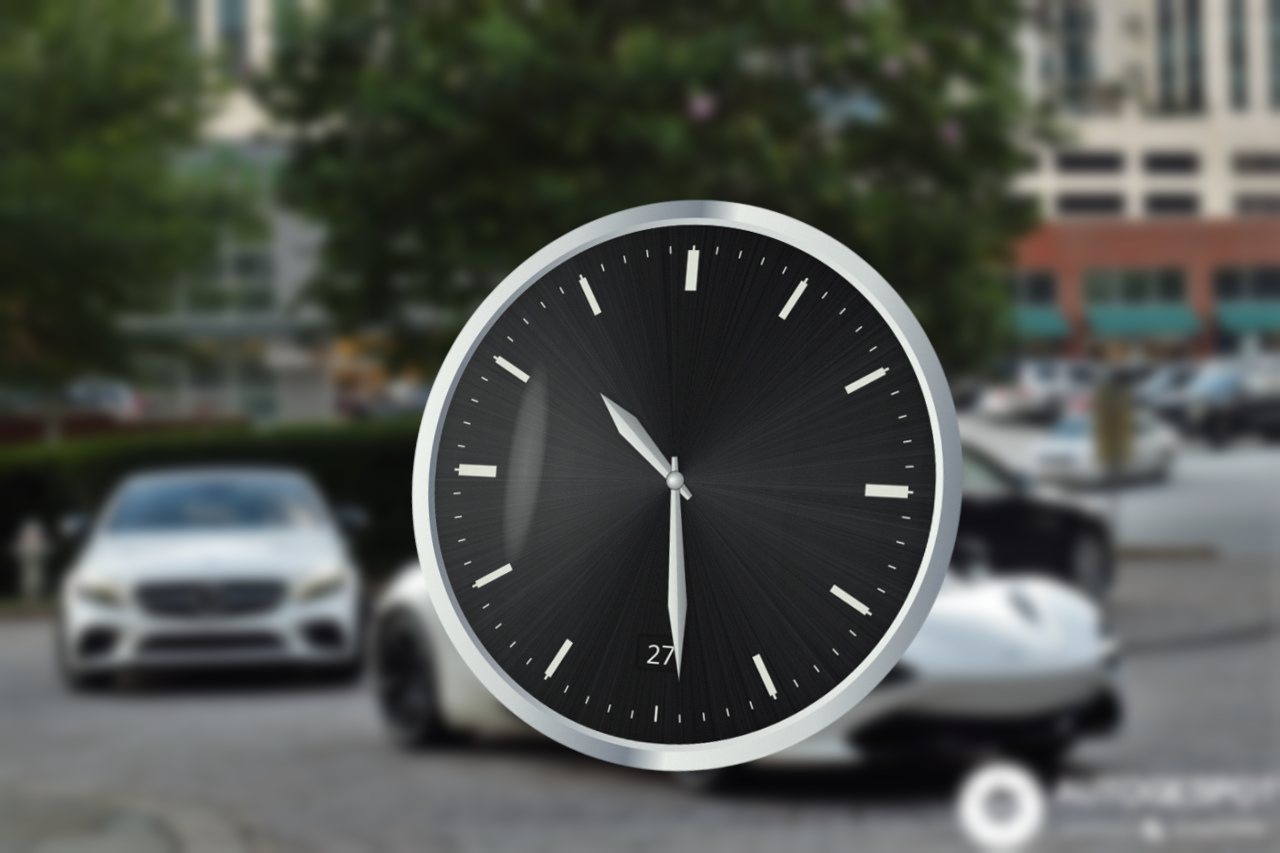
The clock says 10:29
